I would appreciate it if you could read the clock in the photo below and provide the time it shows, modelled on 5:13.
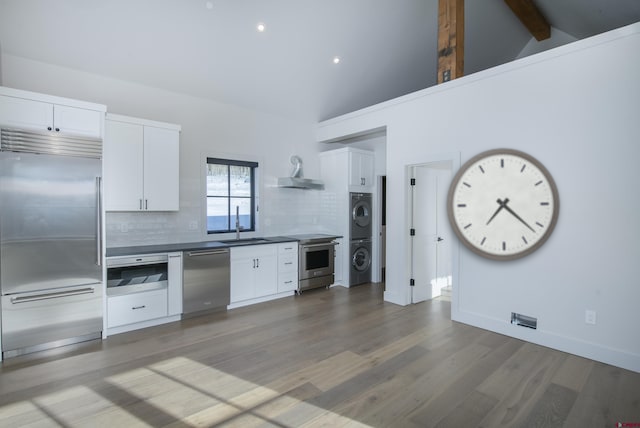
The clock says 7:22
